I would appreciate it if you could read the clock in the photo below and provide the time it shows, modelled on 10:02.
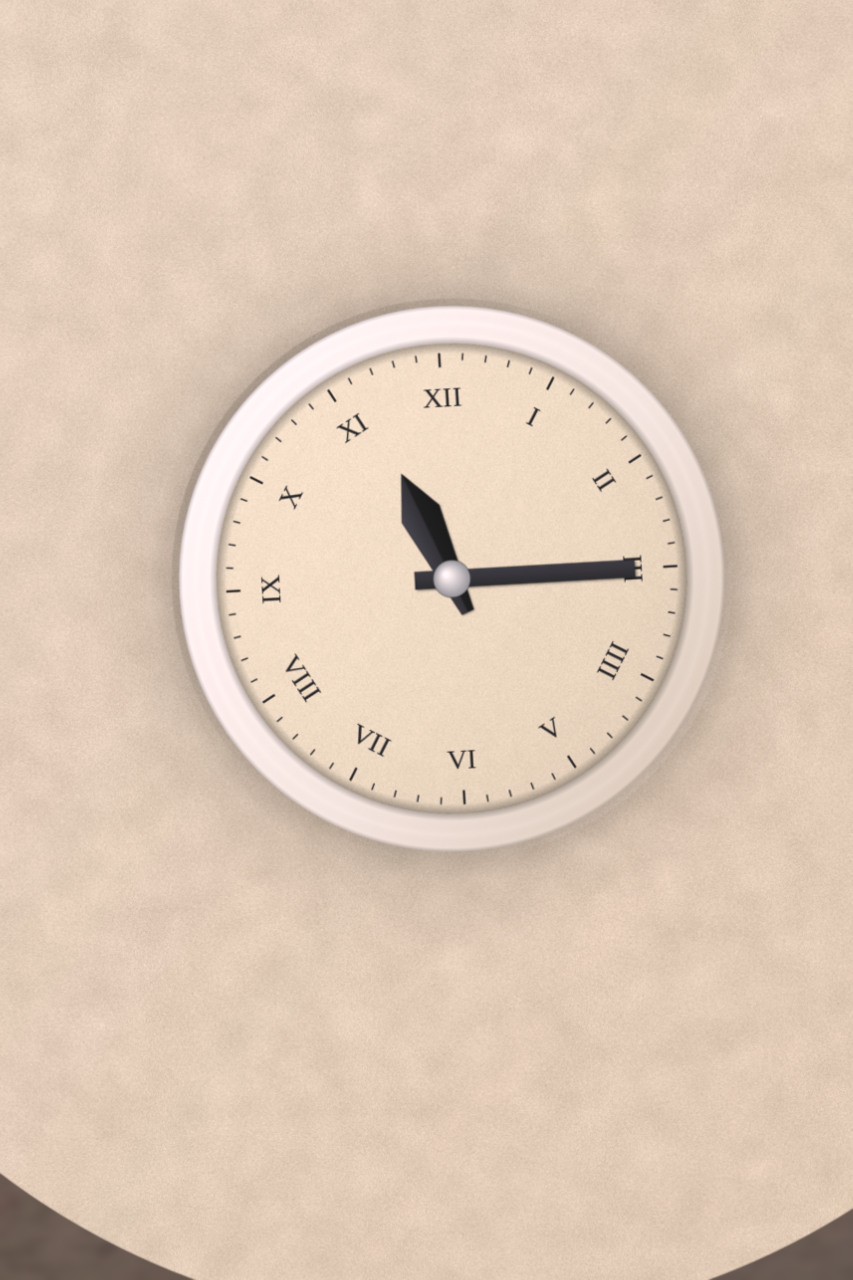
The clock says 11:15
